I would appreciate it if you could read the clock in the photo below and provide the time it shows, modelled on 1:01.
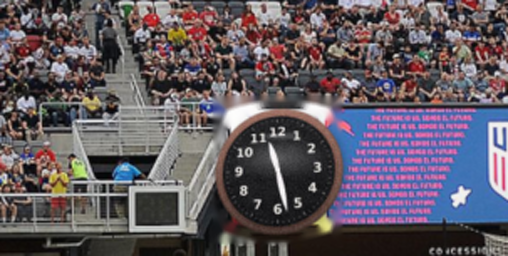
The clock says 11:28
